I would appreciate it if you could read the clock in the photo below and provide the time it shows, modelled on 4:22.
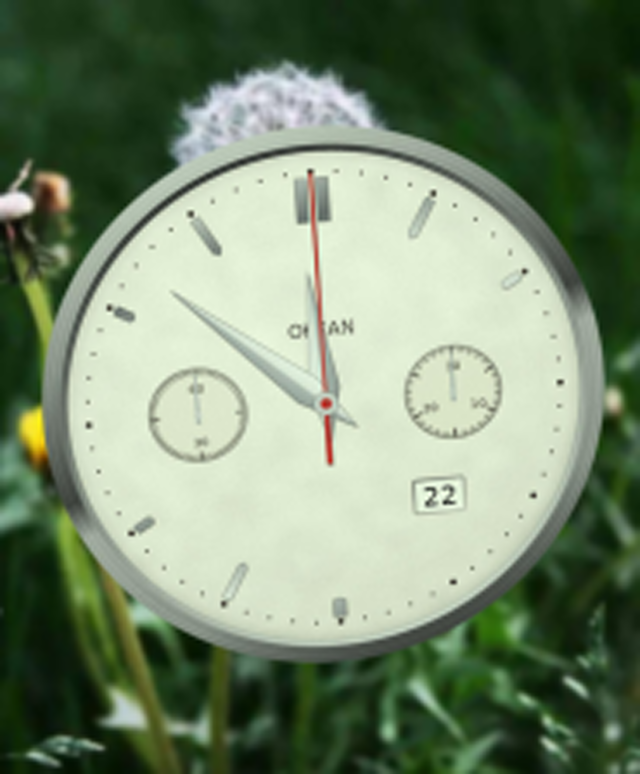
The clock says 11:52
